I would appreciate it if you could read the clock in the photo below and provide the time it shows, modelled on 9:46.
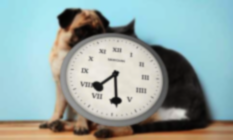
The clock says 7:29
